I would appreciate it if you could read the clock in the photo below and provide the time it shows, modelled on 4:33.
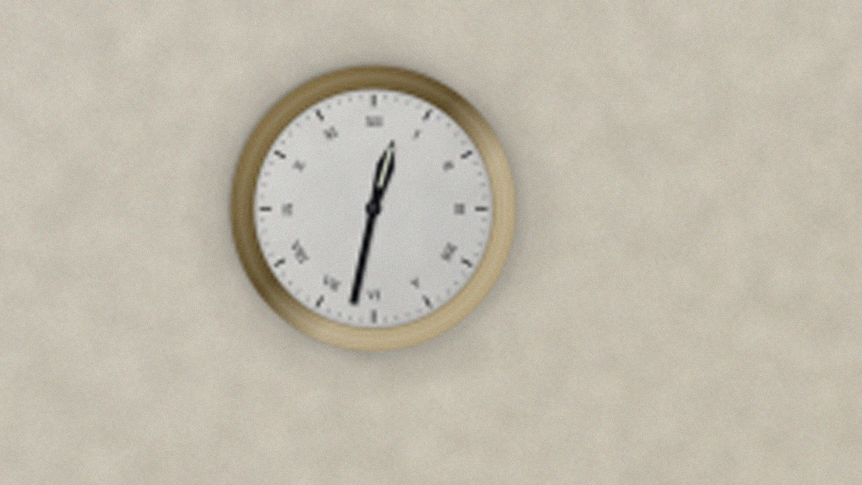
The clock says 12:32
